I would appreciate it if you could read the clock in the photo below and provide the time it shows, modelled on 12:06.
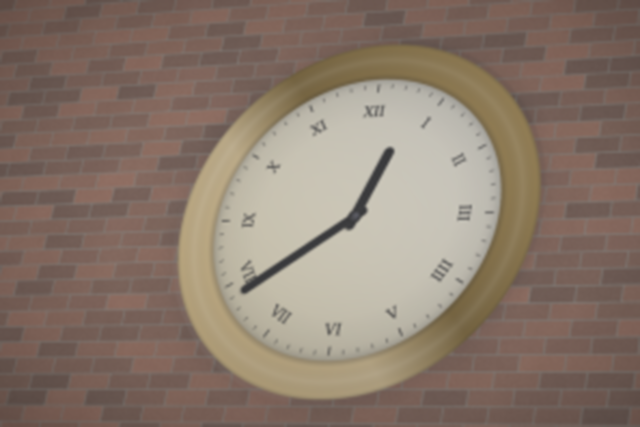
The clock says 12:39
